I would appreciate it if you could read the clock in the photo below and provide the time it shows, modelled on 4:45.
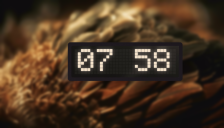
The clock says 7:58
